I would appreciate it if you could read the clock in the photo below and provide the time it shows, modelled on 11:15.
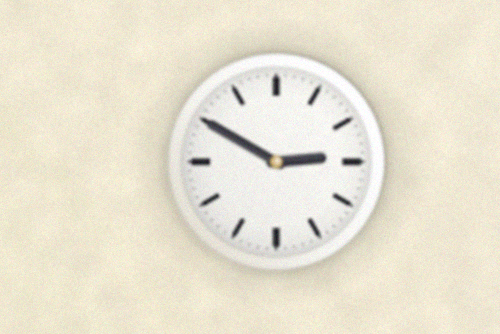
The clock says 2:50
